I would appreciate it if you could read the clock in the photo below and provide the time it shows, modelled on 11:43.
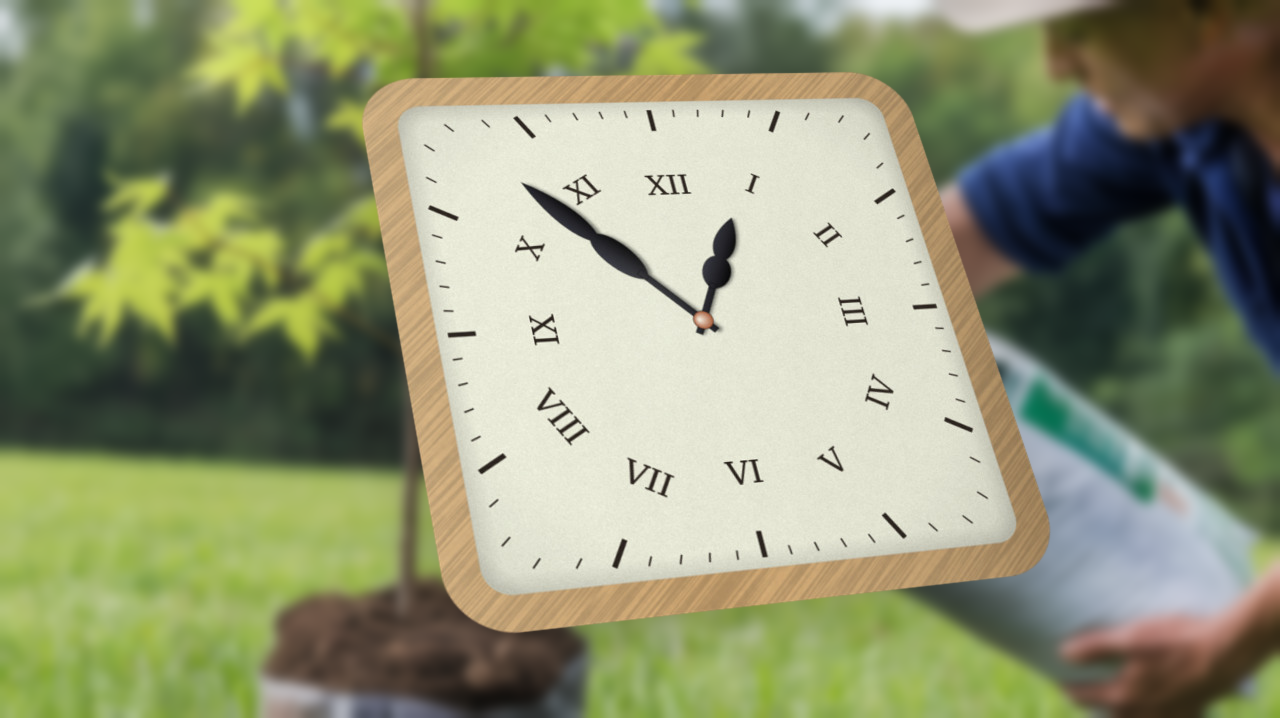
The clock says 12:53
